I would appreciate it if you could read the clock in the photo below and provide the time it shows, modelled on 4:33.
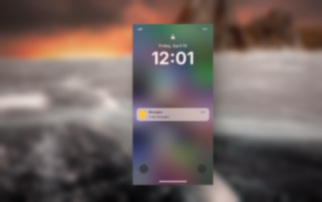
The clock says 12:01
